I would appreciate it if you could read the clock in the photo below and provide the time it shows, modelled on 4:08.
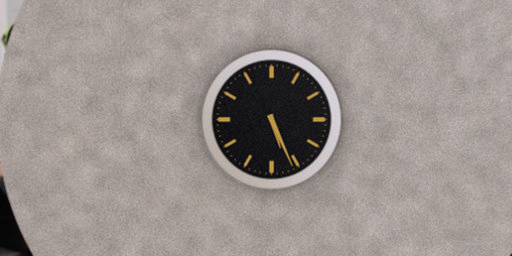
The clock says 5:26
